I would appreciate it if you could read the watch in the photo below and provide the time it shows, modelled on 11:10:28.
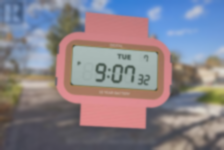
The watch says 9:07:32
